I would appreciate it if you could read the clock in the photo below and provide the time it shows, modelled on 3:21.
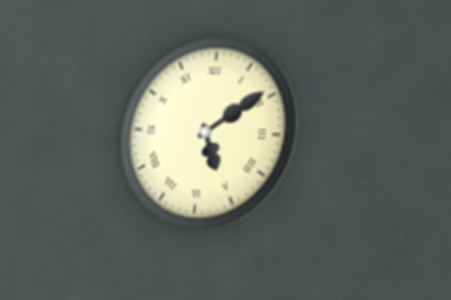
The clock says 5:09
